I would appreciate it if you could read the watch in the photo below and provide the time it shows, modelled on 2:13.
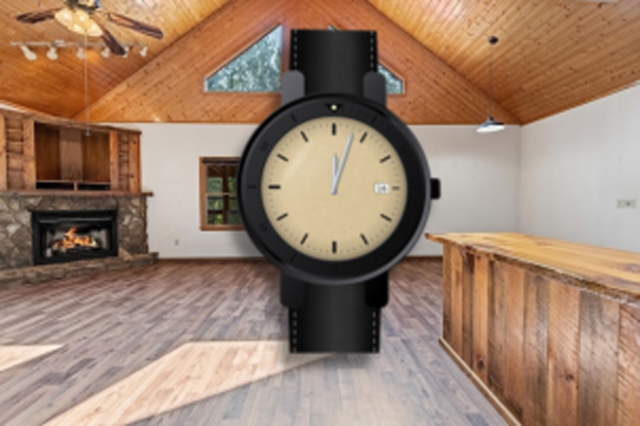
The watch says 12:03
